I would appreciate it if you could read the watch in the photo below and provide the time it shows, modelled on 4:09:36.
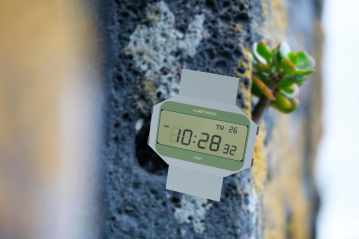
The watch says 10:28:32
